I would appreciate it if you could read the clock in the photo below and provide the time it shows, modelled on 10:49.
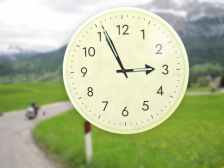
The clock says 2:56
